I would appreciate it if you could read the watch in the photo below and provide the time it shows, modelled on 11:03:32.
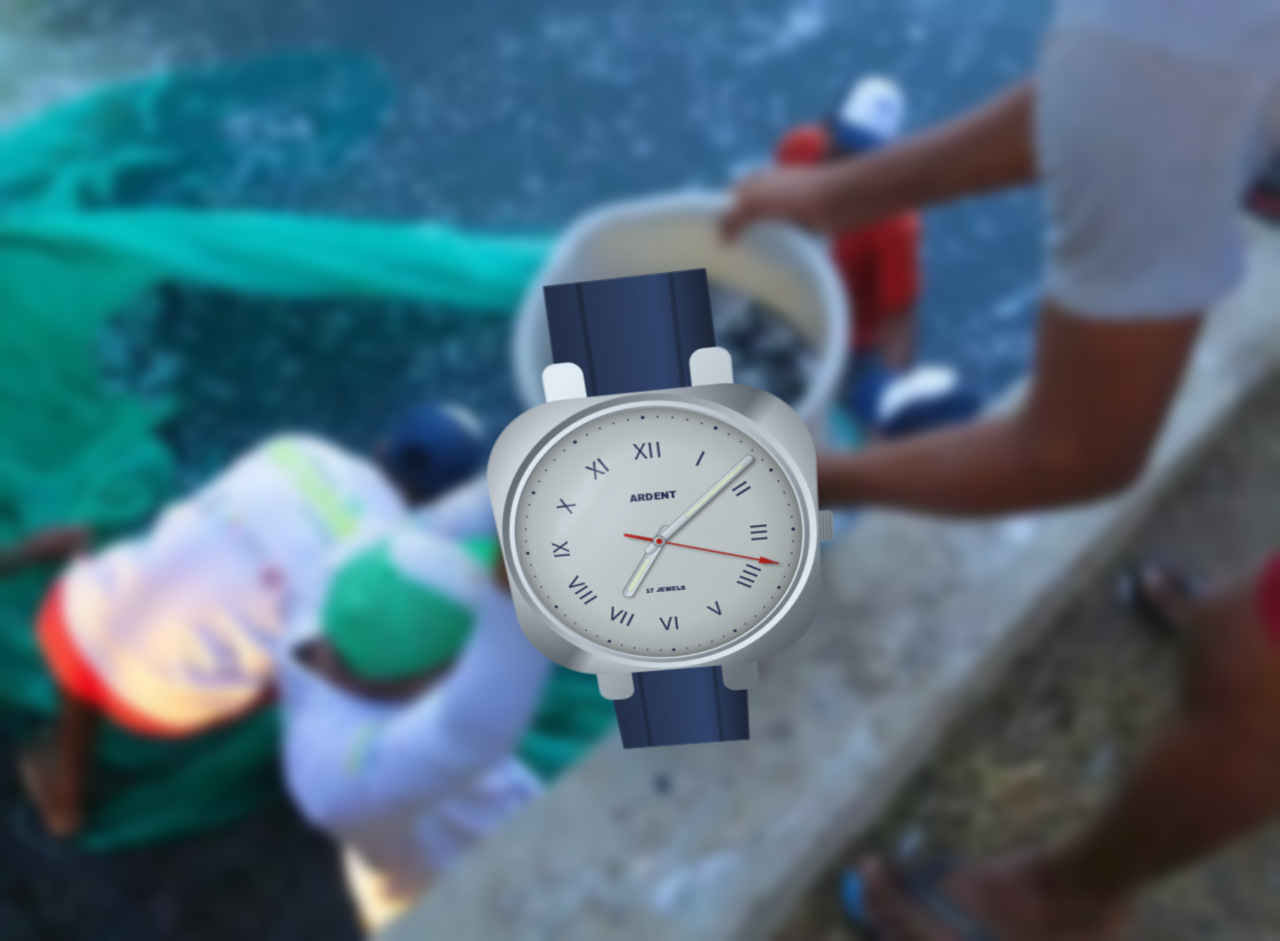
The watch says 7:08:18
